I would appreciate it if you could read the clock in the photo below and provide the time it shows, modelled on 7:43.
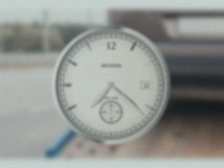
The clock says 7:22
